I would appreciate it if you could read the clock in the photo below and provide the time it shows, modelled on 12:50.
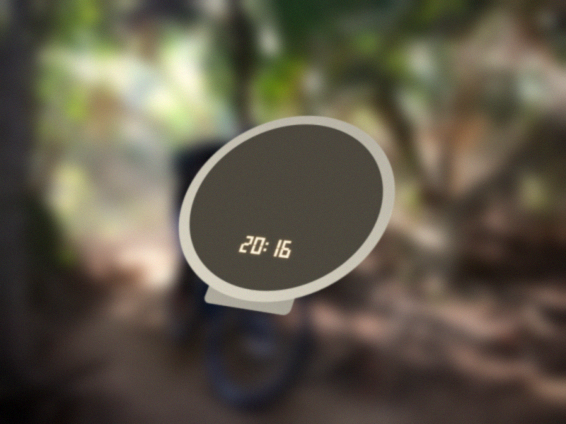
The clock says 20:16
